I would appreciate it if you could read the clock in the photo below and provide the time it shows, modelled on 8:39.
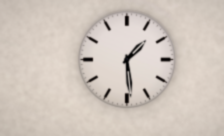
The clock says 1:29
